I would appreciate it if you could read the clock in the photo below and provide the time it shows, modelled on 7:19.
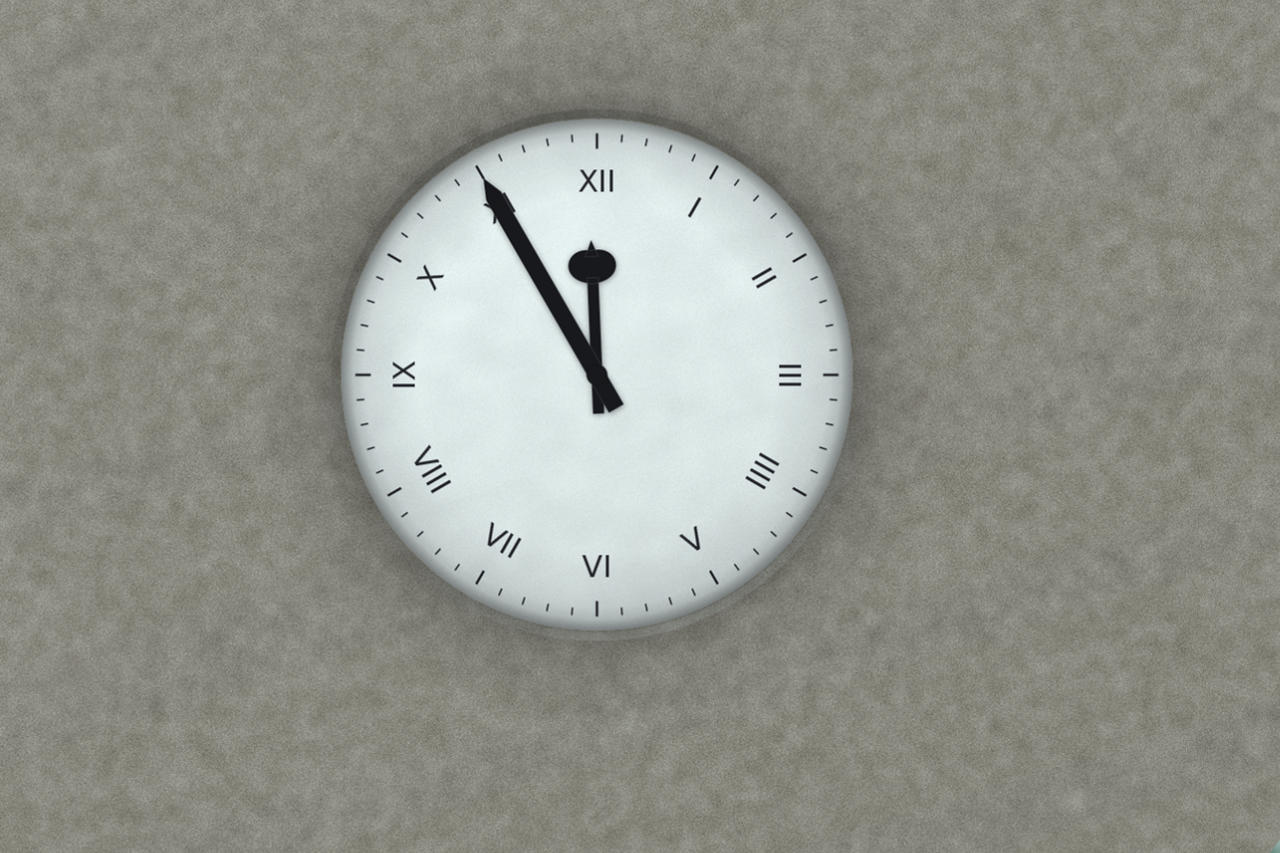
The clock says 11:55
